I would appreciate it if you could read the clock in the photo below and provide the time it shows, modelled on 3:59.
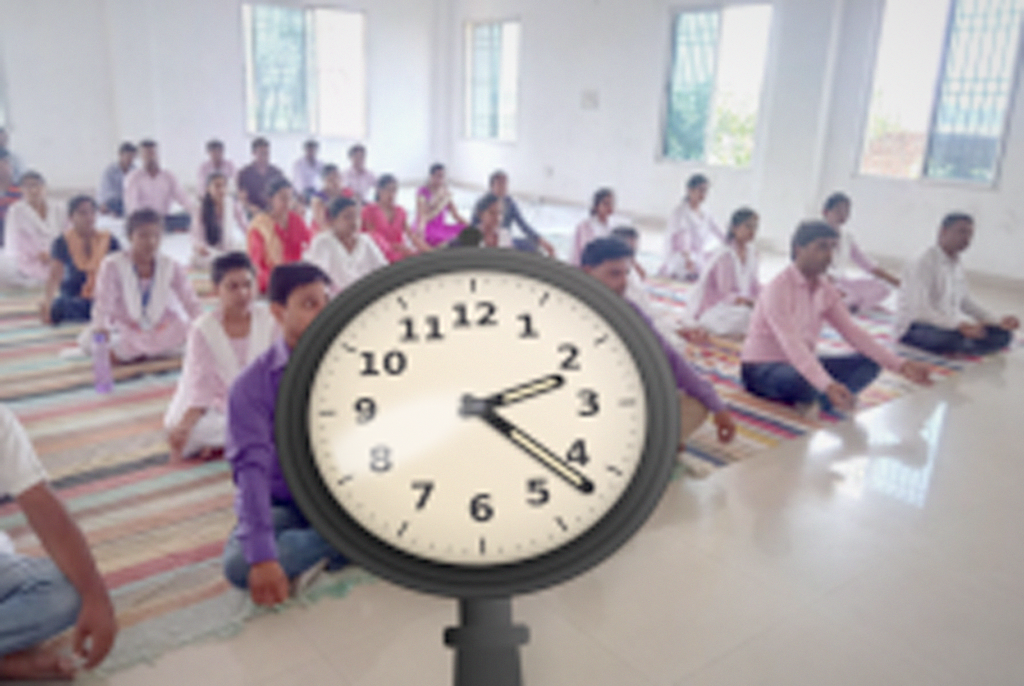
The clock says 2:22
